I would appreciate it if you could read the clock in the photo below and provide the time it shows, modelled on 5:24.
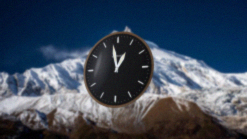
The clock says 12:58
